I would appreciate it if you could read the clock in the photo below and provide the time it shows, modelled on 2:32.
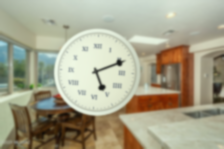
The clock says 5:11
